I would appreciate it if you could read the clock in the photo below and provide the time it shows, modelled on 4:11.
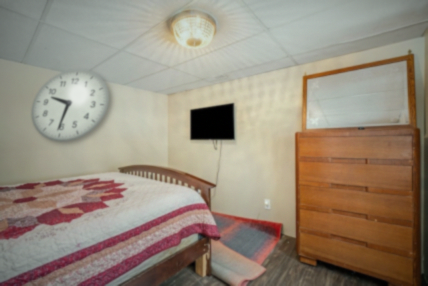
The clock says 9:31
